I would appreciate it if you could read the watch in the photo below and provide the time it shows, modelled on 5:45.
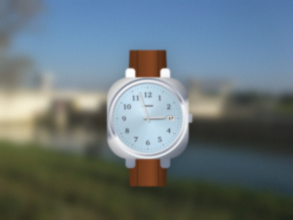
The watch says 2:57
